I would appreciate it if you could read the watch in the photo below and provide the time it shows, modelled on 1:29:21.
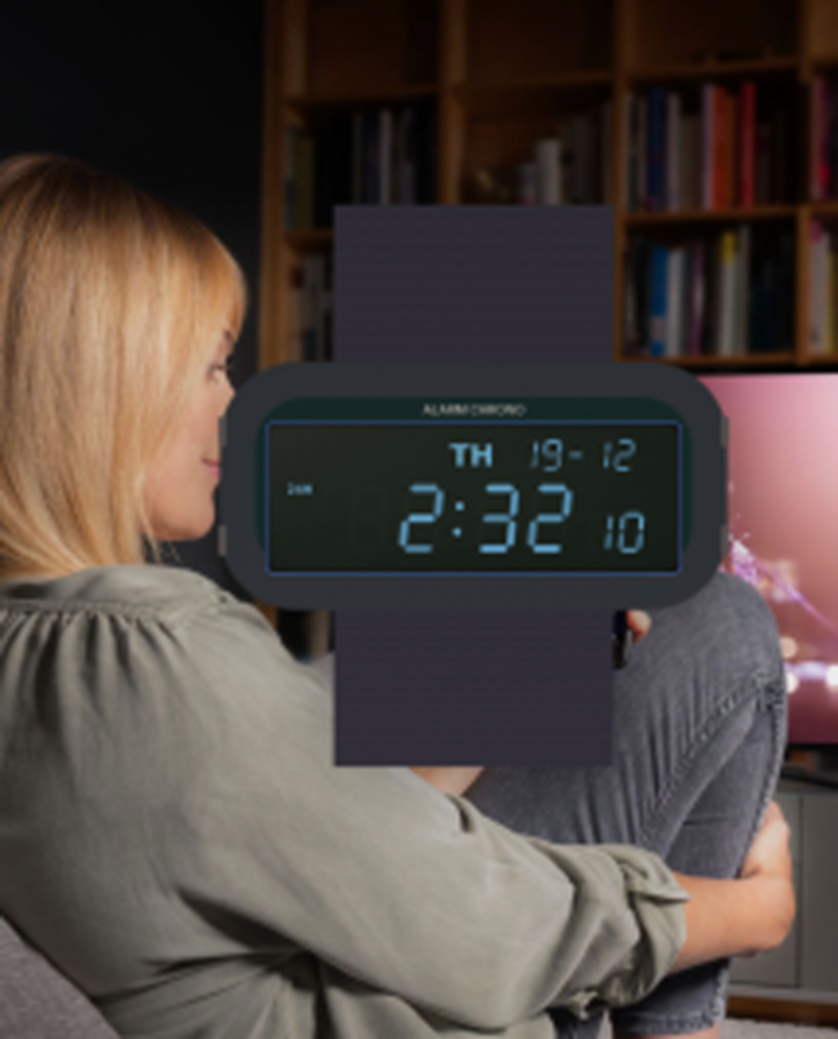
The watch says 2:32:10
